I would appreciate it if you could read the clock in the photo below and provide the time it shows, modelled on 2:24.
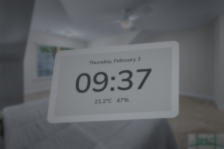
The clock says 9:37
